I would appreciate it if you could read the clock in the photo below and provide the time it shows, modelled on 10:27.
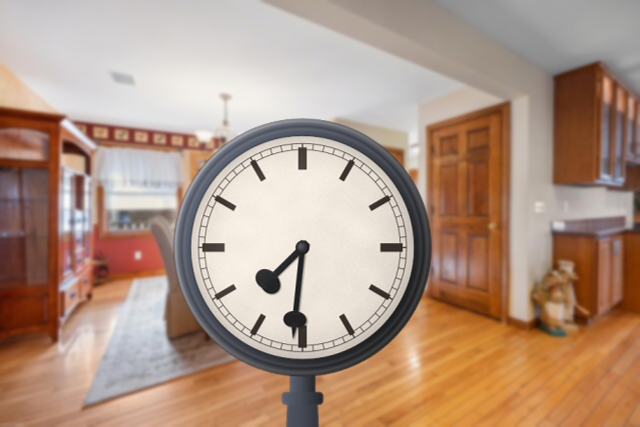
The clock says 7:31
